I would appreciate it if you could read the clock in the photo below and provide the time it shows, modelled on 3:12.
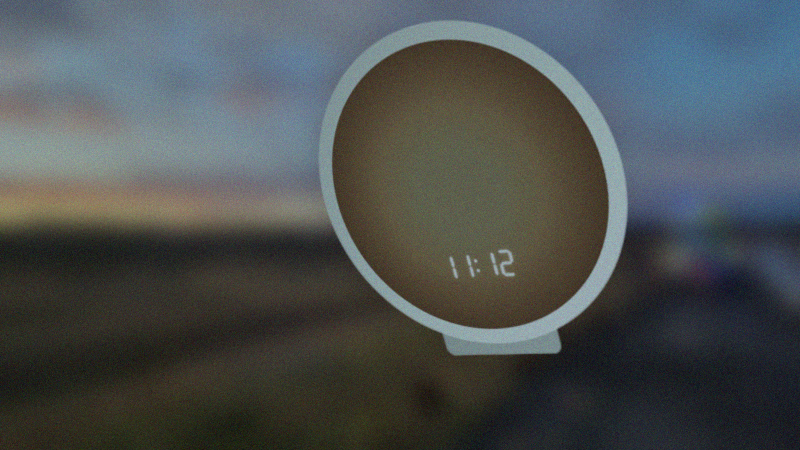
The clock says 11:12
